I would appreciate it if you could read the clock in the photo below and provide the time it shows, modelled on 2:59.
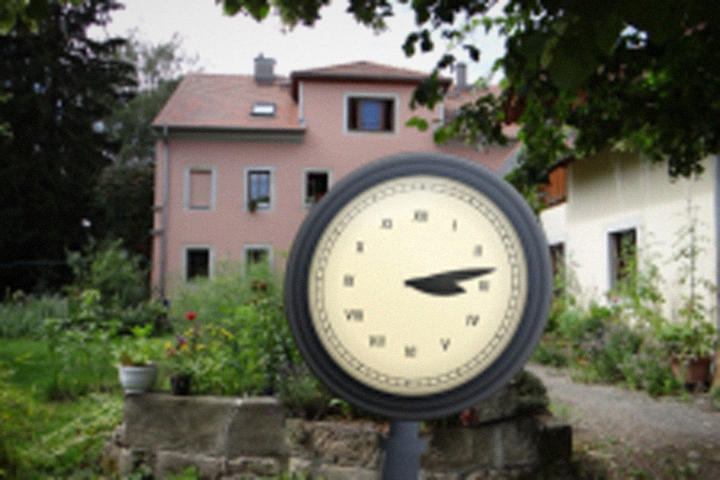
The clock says 3:13
